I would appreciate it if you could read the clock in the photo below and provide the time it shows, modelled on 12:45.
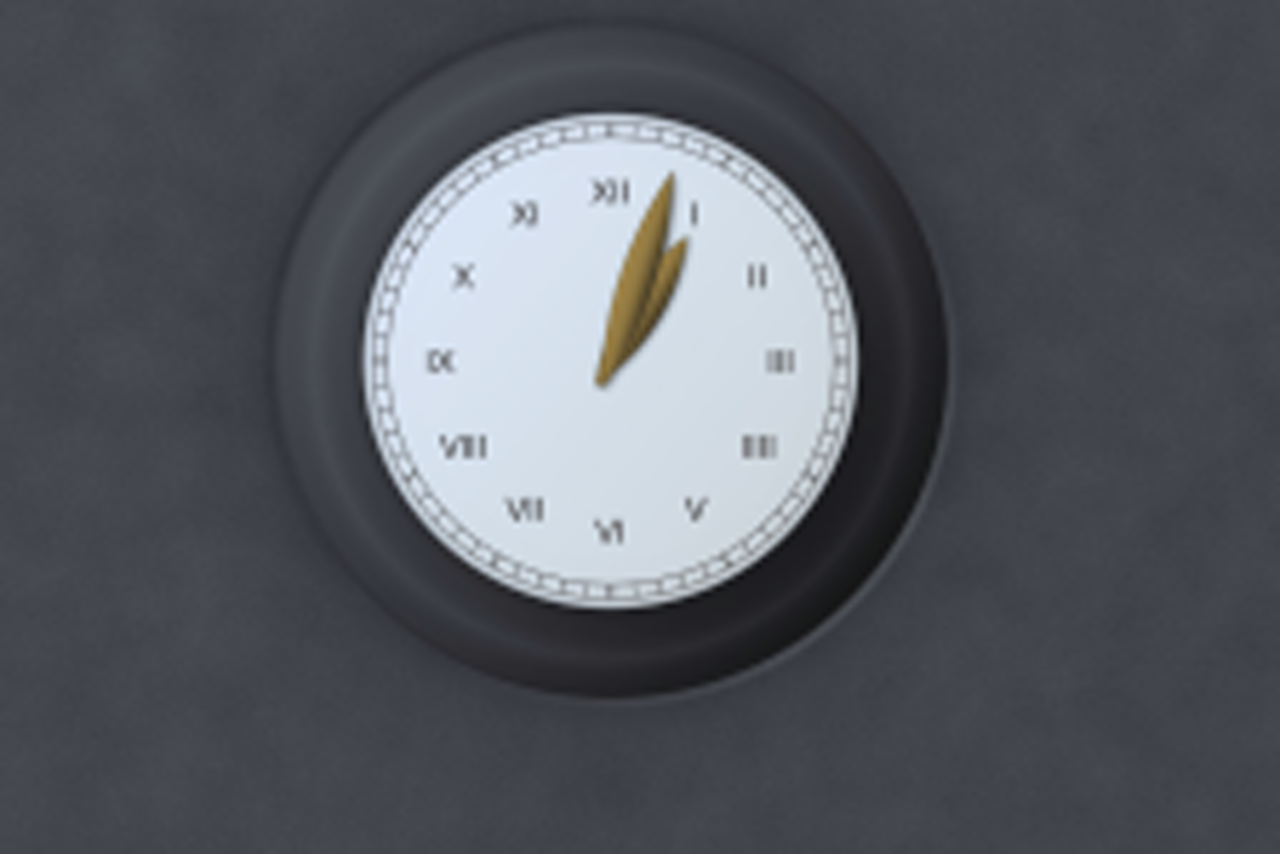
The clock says 1:03
